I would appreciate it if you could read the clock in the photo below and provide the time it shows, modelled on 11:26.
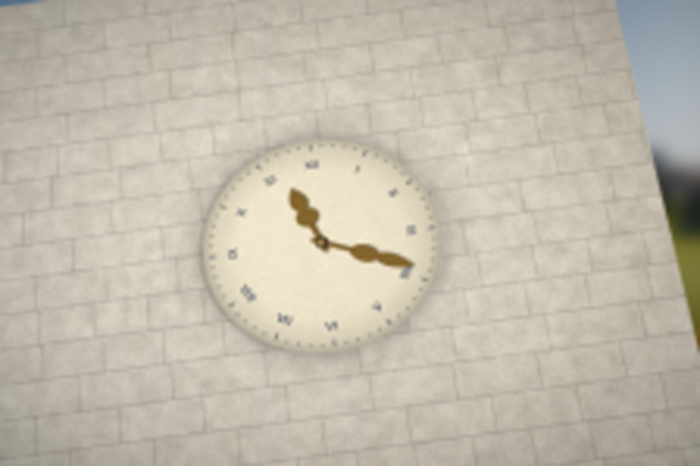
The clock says 11:19
